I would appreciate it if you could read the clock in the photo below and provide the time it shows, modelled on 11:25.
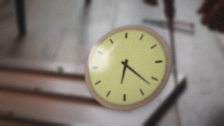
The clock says 6:22
